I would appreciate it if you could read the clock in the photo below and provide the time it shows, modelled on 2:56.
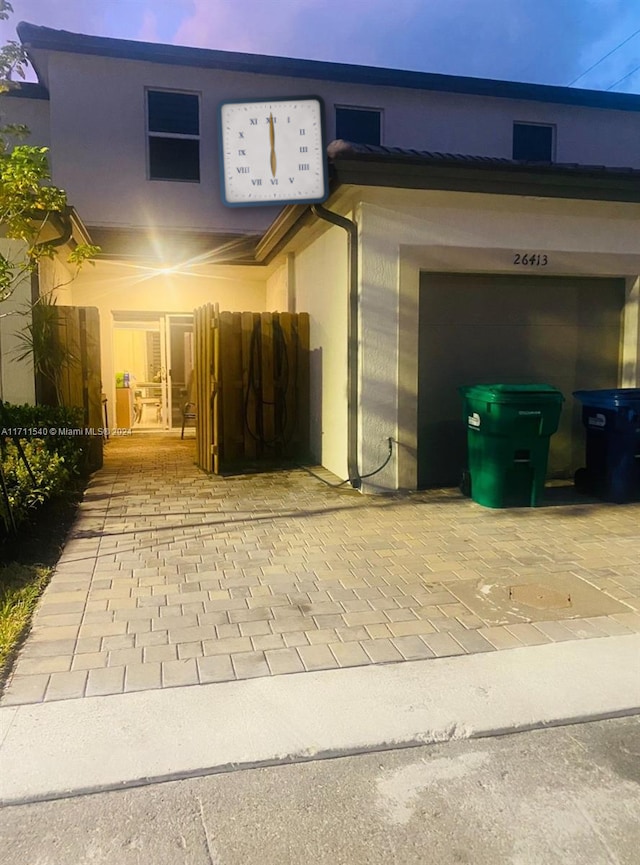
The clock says 6:00
